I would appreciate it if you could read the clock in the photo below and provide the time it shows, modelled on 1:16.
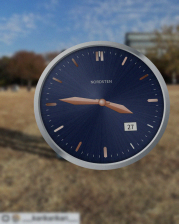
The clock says 3:46
